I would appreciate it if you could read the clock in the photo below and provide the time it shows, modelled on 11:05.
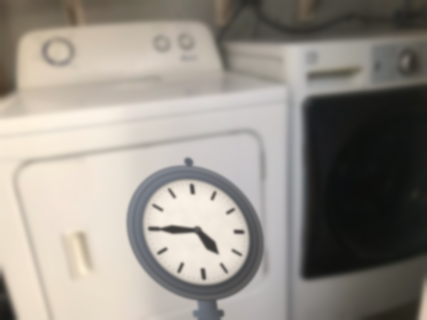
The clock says 4:45
